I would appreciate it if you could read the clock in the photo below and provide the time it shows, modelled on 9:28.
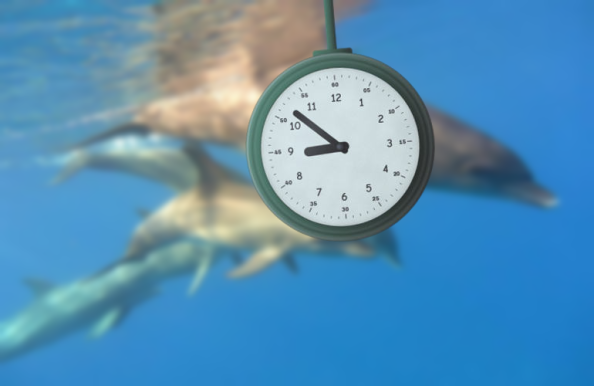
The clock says 8:52
